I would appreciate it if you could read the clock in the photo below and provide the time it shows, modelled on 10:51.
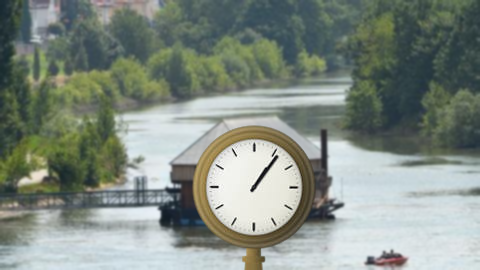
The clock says 1:06
